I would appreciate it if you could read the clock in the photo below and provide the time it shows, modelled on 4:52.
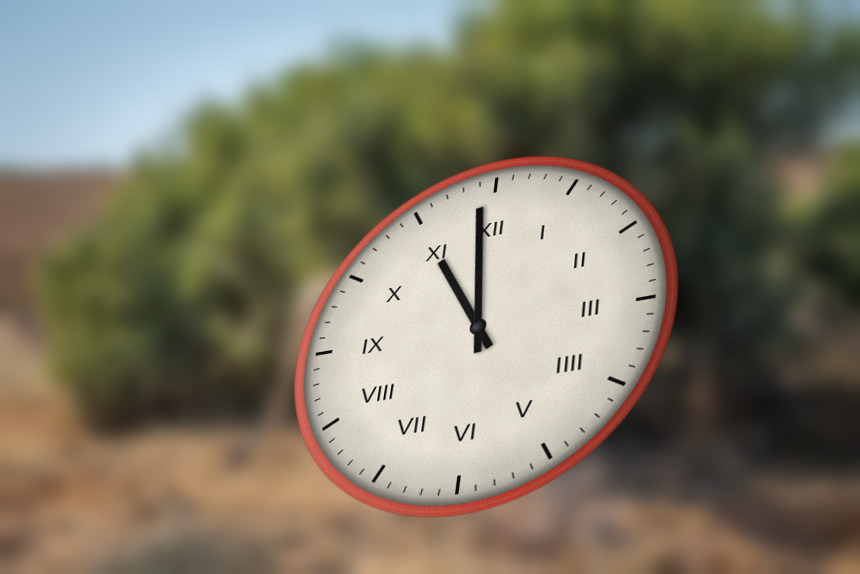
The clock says 10:59
